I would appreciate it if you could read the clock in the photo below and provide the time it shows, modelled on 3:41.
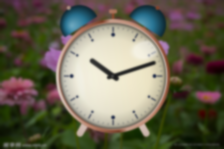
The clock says 10:12
